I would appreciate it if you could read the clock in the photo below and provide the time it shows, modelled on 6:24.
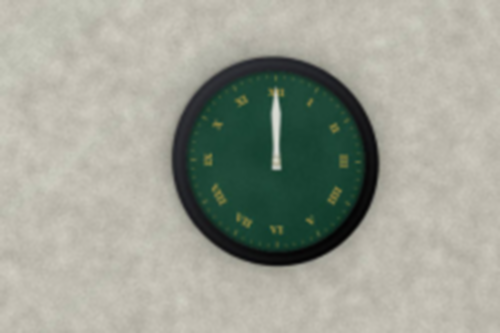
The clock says 12:00
